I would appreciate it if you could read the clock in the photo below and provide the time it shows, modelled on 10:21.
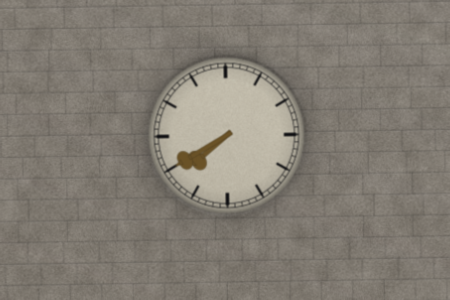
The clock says 7:40
